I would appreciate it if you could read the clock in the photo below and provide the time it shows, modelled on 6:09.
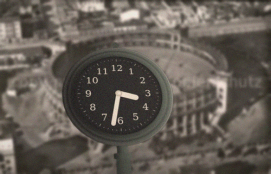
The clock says 3:32
